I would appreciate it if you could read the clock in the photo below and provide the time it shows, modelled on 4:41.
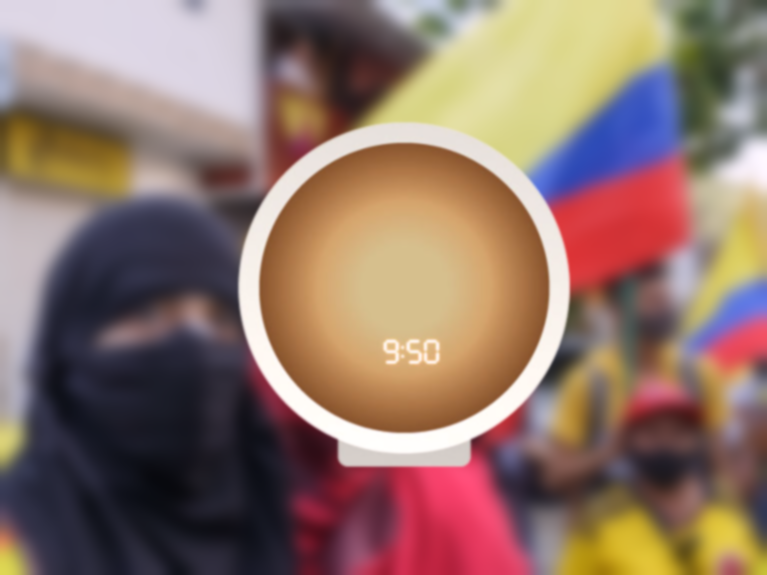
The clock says 9:50
